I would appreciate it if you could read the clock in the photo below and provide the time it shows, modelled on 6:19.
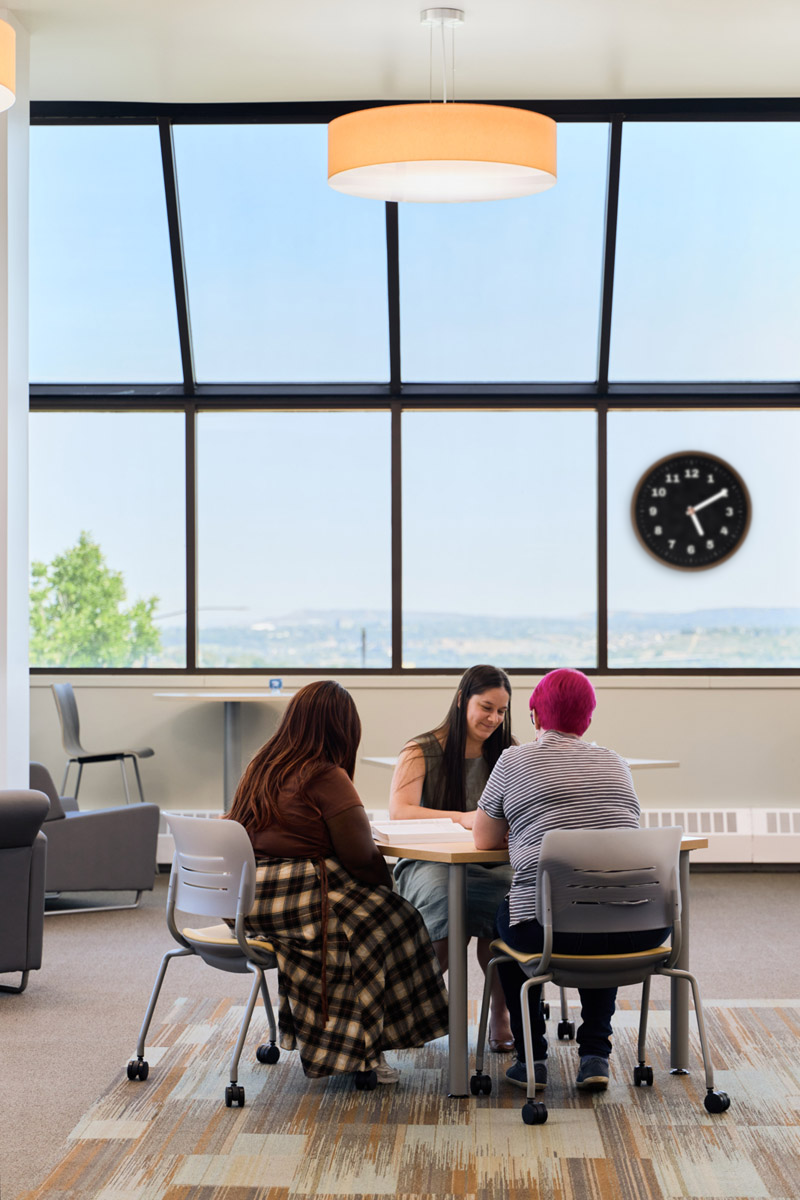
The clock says 5:10
